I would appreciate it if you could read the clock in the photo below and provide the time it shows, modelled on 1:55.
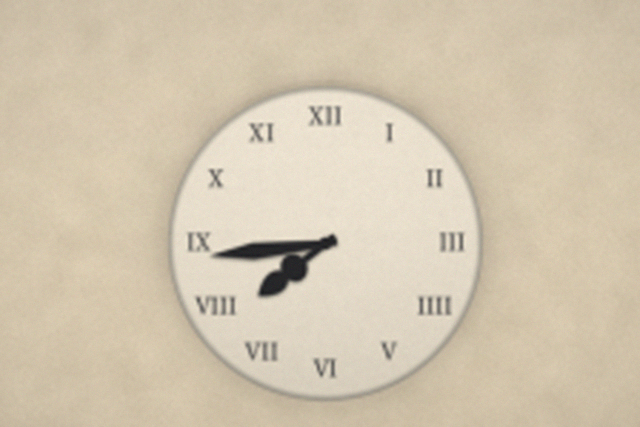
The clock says 7:44
